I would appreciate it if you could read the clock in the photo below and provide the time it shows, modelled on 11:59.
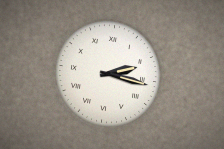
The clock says 2:16
